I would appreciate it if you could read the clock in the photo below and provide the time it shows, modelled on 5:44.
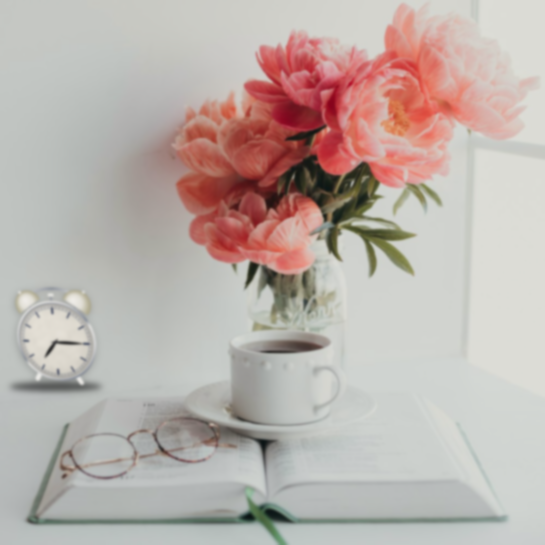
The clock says 7:15
